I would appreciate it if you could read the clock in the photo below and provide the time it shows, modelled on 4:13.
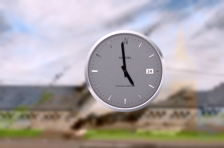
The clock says 4:59
